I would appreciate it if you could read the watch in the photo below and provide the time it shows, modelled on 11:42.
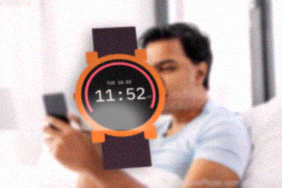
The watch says 11:52
